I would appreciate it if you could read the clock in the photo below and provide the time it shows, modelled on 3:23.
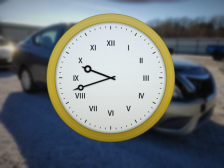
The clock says 9:42
